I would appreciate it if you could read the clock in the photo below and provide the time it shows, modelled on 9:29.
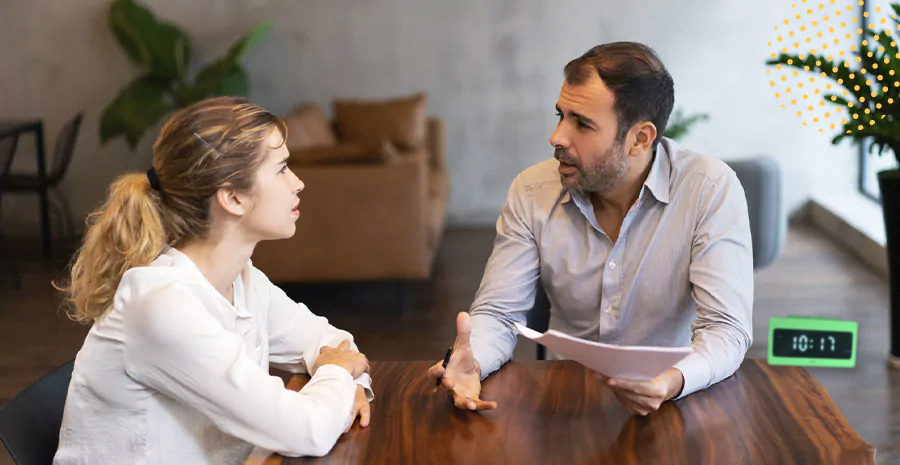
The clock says 10:17
